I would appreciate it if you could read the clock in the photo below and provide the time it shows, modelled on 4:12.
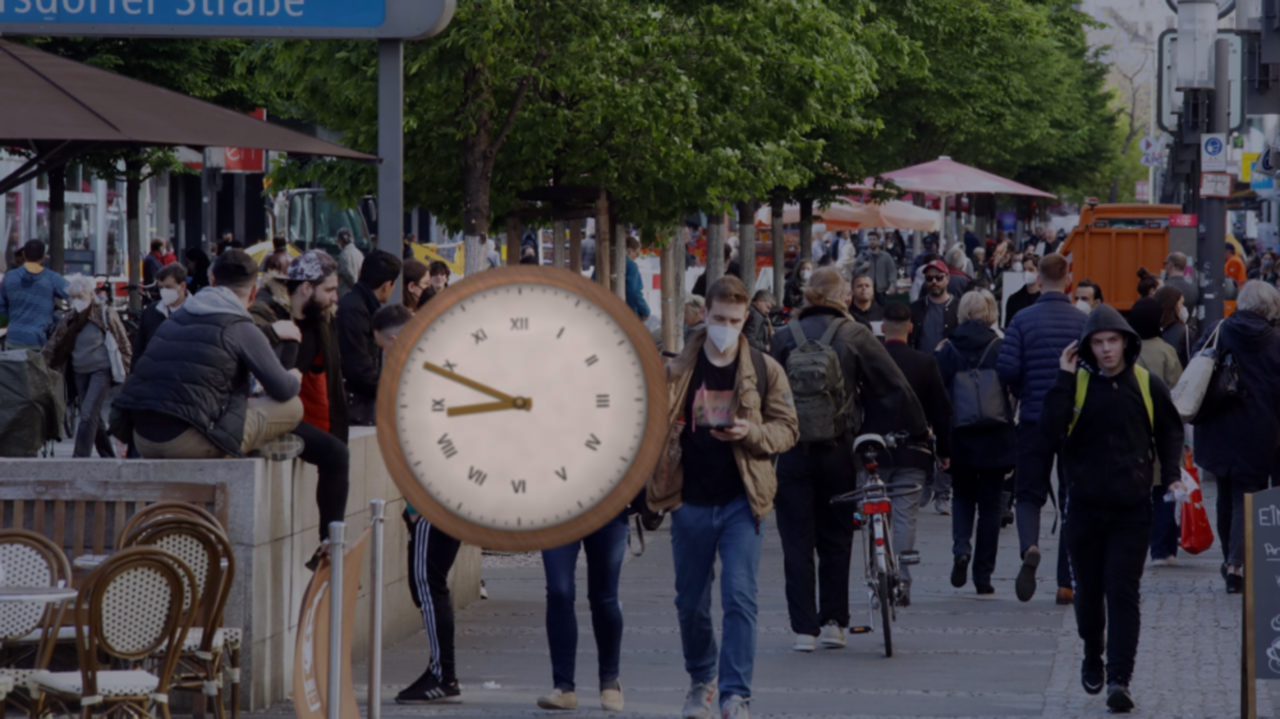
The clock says 8:49
